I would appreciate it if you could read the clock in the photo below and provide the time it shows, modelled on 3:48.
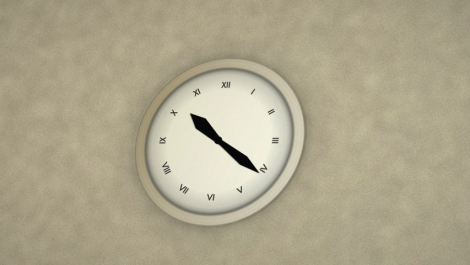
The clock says 10:21
